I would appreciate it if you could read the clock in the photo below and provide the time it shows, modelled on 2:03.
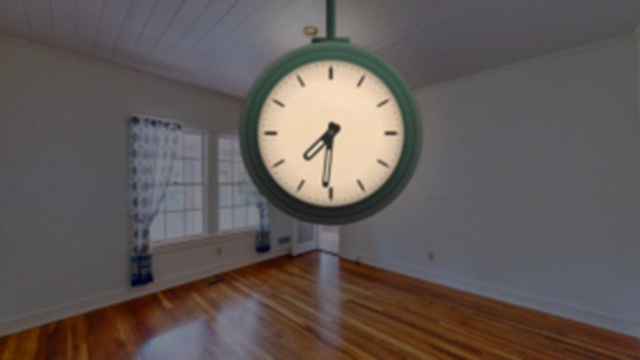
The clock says 7:31
